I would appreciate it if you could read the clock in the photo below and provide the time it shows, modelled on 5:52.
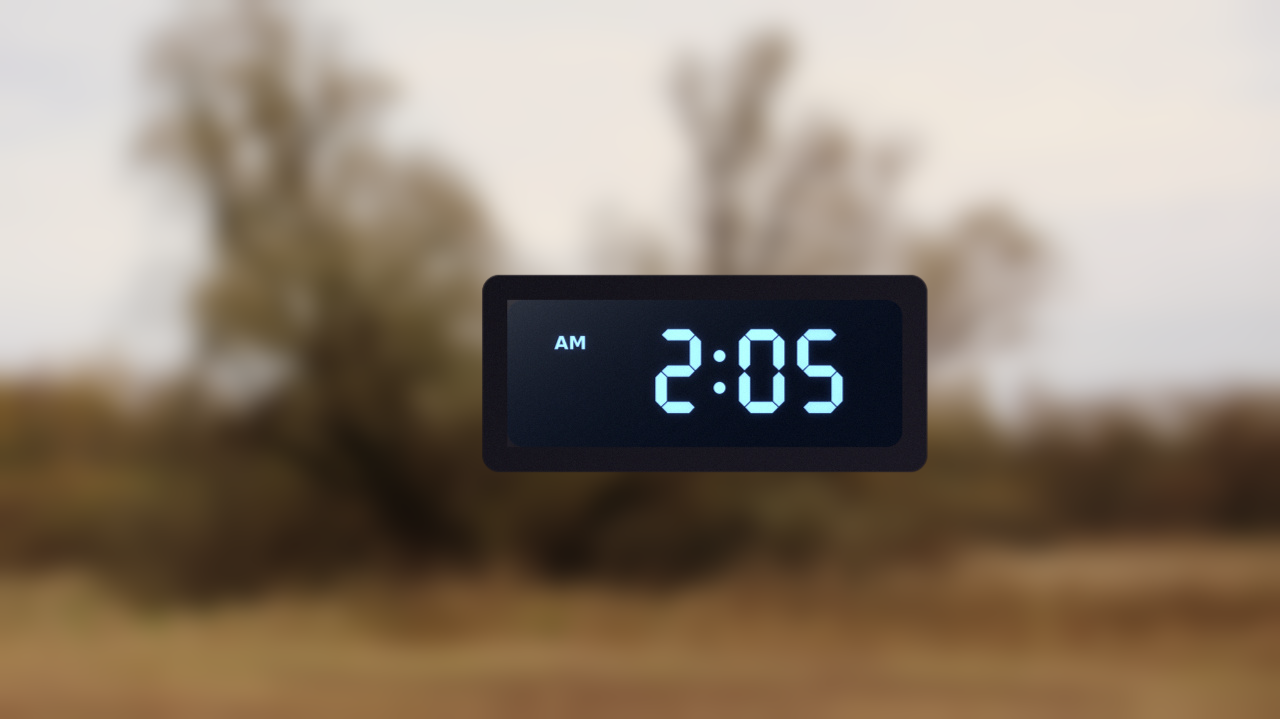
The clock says 2:05
